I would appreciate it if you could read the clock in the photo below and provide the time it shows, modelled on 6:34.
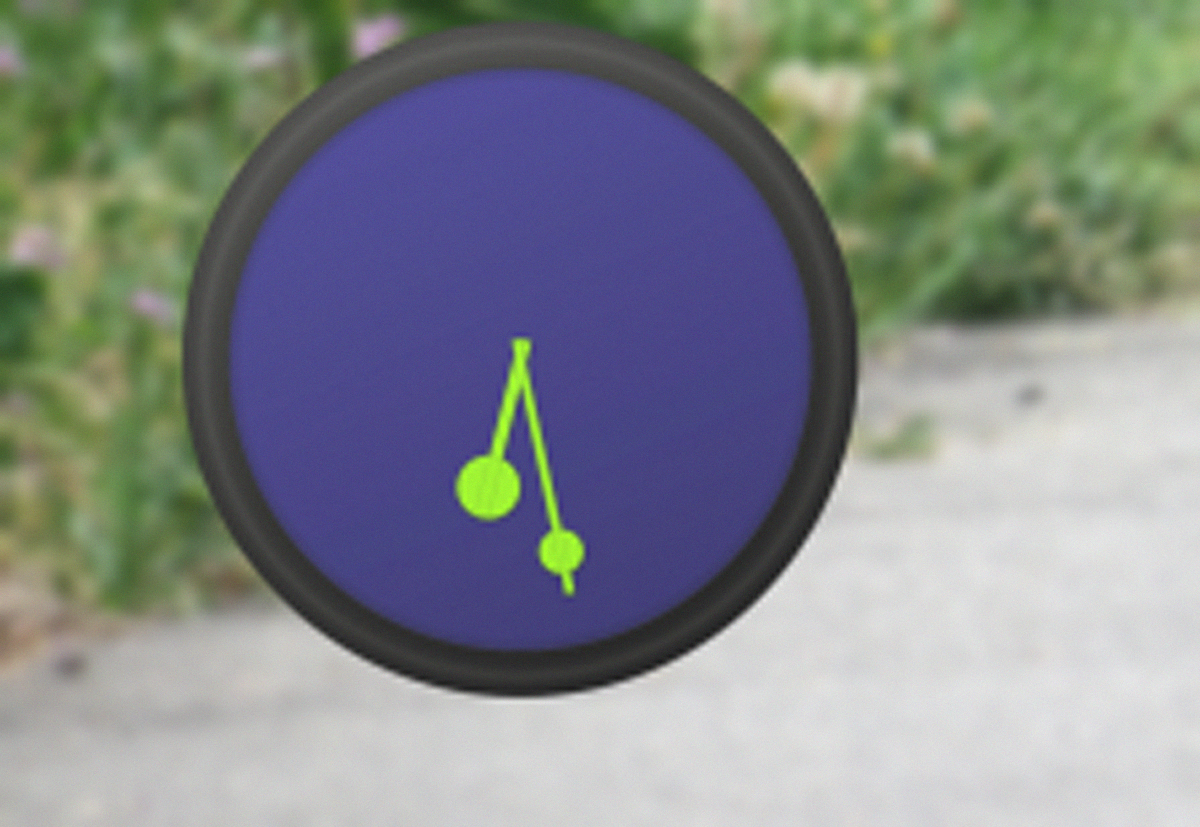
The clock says 6:28
